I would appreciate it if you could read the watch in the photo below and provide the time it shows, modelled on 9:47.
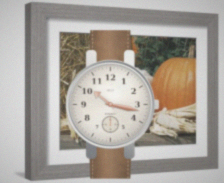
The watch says 10:17
